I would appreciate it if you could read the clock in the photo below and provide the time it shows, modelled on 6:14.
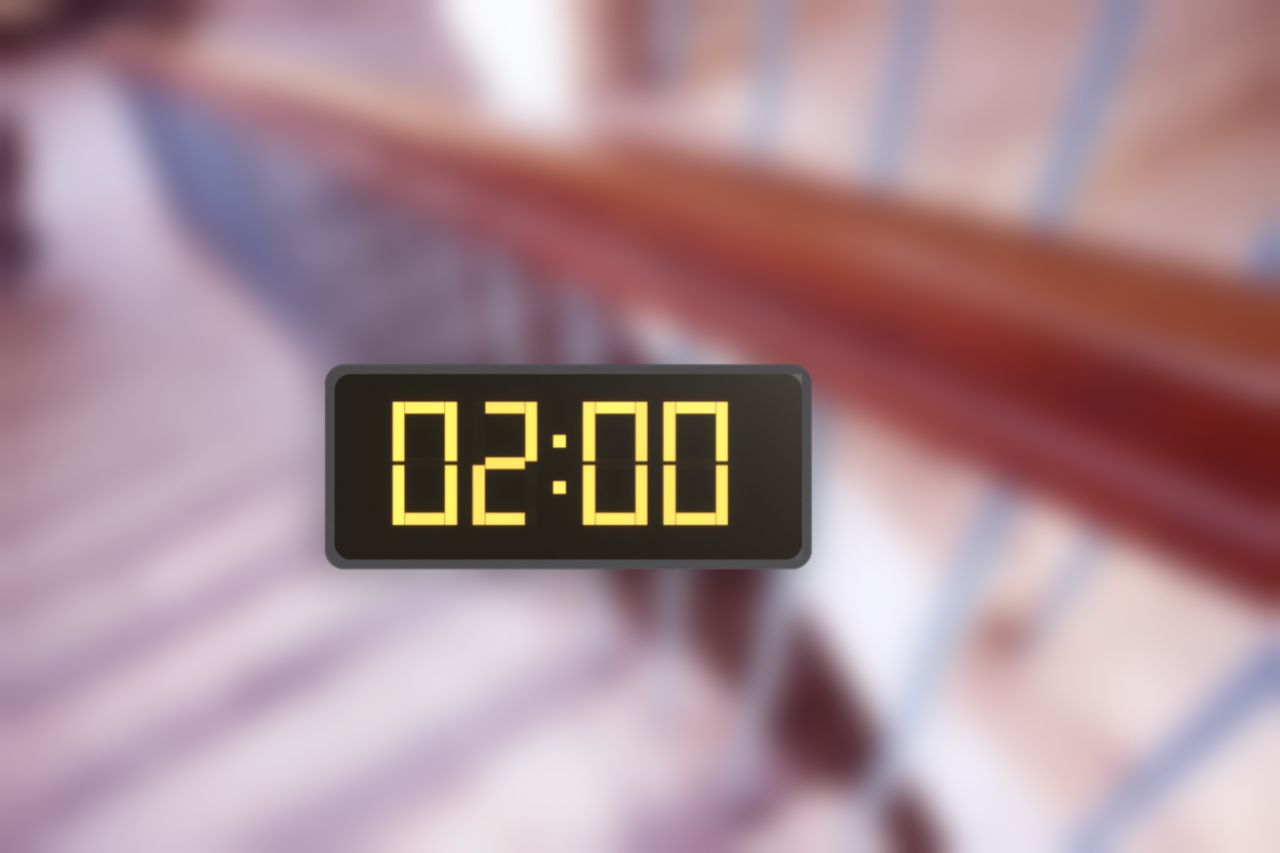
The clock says 2:00
